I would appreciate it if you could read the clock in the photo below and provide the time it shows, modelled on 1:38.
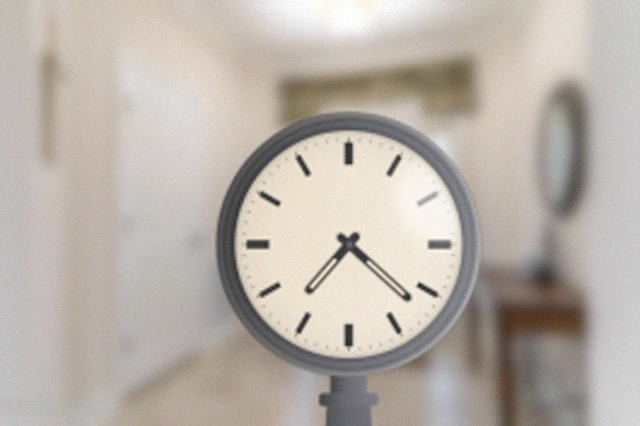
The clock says 7:22
